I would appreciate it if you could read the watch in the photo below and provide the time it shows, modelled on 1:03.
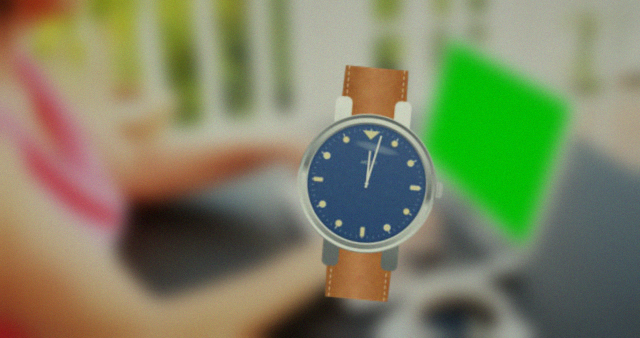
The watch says 12:02
